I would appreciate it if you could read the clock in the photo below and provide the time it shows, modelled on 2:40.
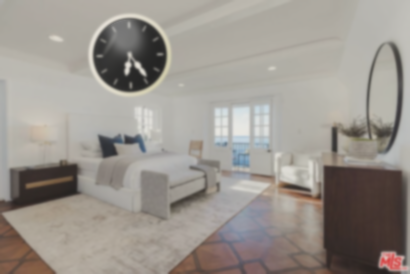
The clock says 6:24
